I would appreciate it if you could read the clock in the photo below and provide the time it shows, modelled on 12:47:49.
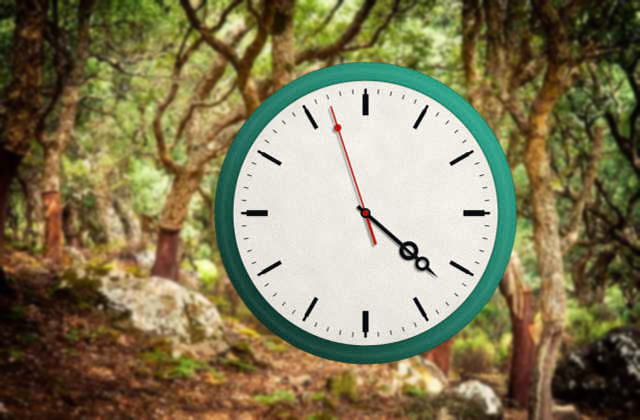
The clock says 4:21:57
